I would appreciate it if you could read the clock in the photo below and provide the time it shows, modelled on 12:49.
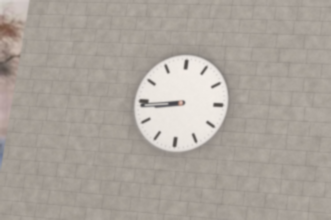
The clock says 8:44
